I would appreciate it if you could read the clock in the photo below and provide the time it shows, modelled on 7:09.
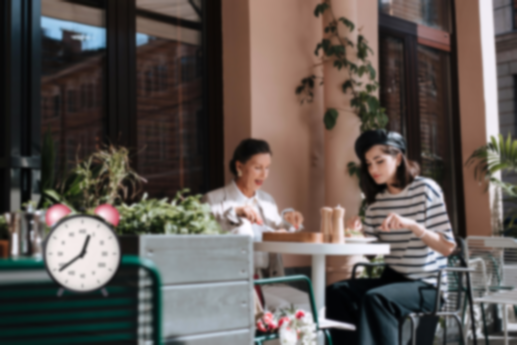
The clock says 12:39
